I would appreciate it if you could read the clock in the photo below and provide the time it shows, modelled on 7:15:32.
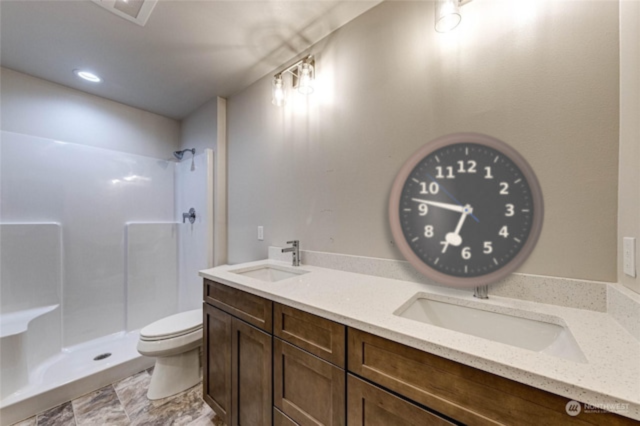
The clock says 6:46:52
